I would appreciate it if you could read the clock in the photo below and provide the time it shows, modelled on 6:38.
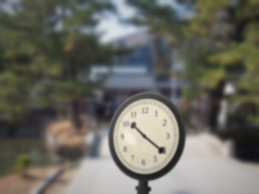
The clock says 10:21
